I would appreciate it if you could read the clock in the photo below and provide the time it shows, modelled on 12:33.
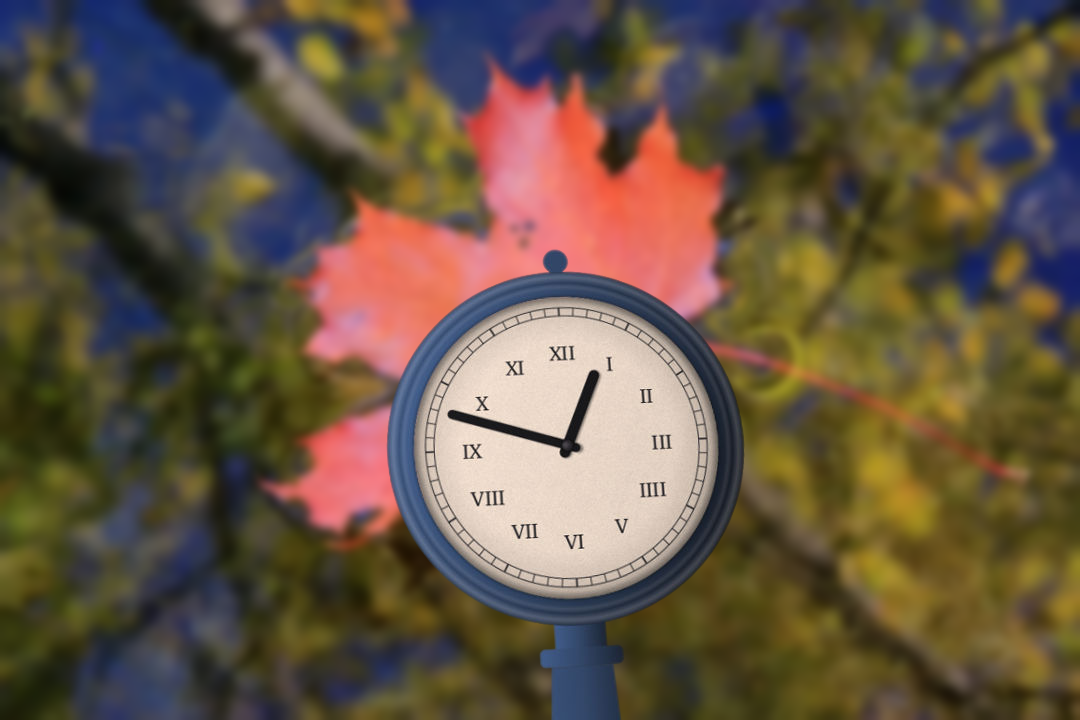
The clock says 12:48
